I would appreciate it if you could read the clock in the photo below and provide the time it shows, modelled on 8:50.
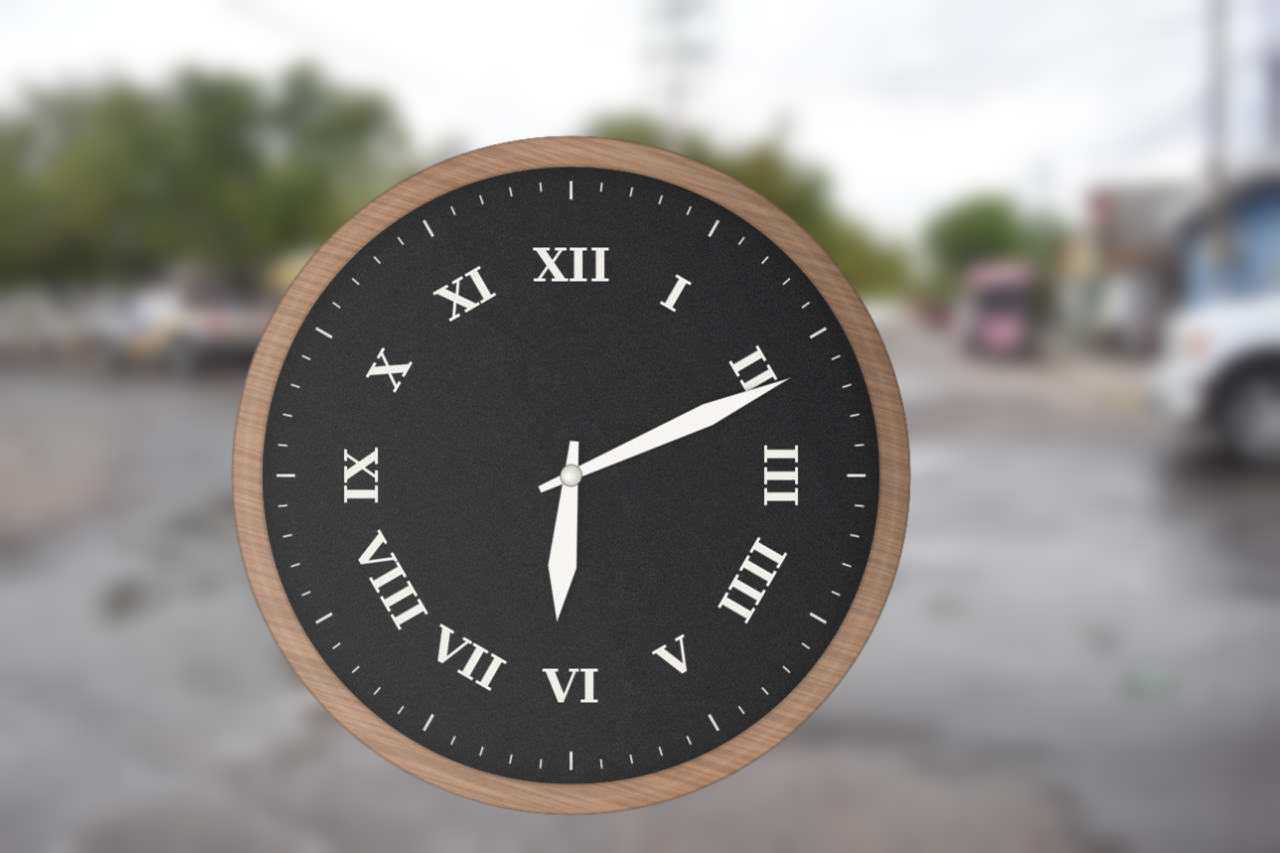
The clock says 6:11
